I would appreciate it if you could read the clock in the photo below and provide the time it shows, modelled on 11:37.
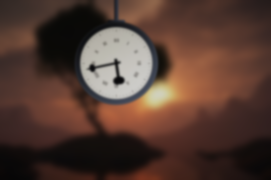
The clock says 5:43
